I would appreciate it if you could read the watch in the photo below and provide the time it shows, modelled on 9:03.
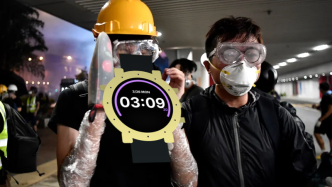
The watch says 3:09
